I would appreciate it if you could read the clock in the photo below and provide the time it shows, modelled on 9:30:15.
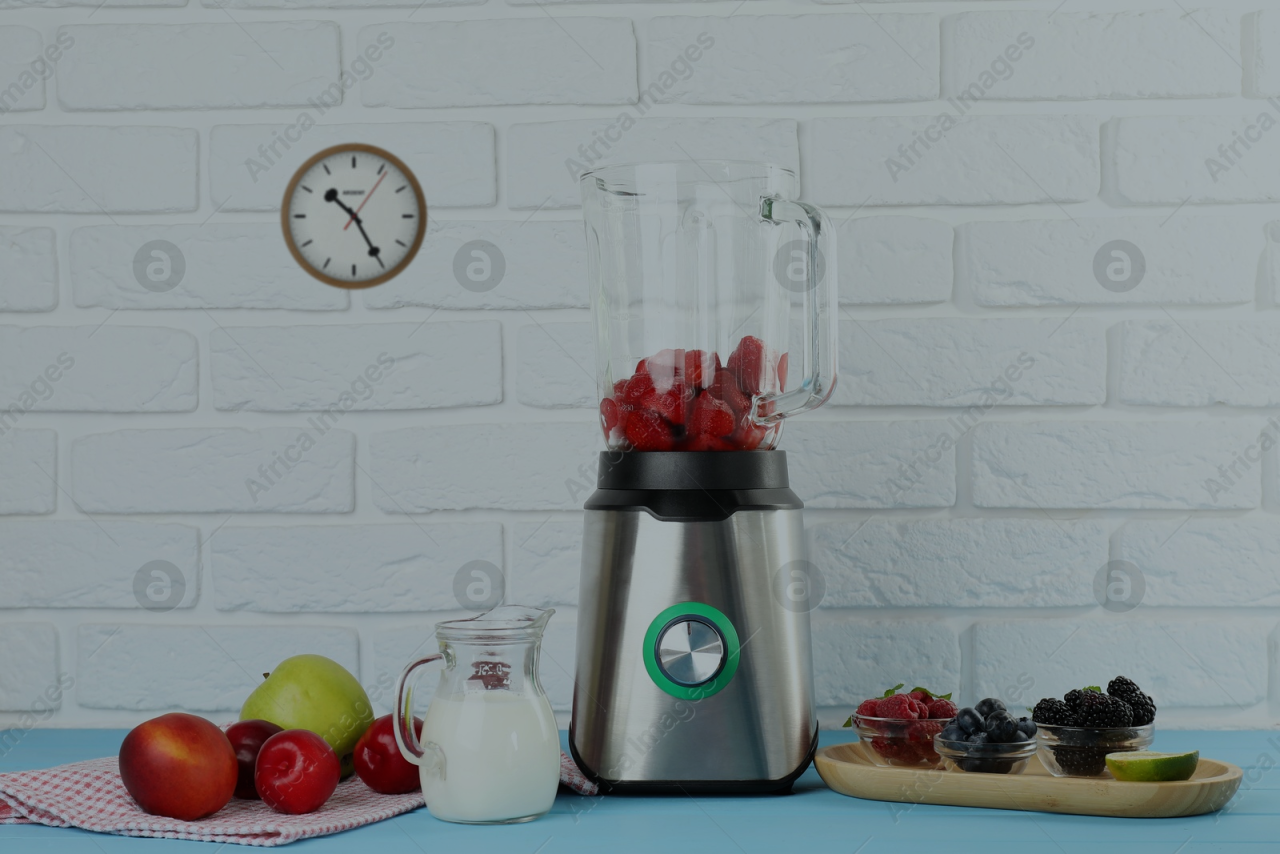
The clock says 10:25:06
